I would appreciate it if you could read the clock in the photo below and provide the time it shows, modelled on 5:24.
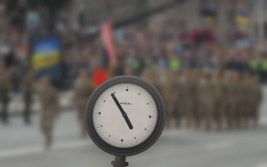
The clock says 4:54
